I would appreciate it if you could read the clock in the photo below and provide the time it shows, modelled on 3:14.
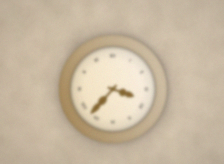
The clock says 3:37
